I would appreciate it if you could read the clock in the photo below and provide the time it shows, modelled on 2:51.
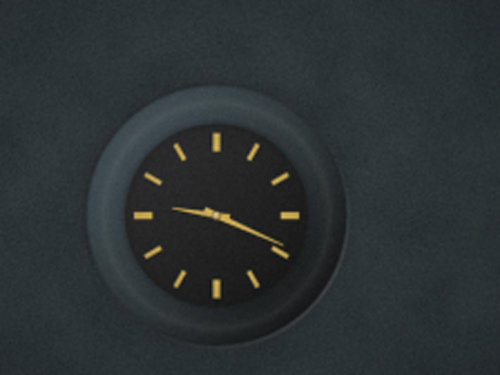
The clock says 9:19
